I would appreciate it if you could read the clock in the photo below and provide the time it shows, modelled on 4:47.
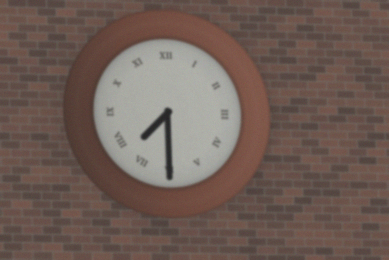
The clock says 7:30
